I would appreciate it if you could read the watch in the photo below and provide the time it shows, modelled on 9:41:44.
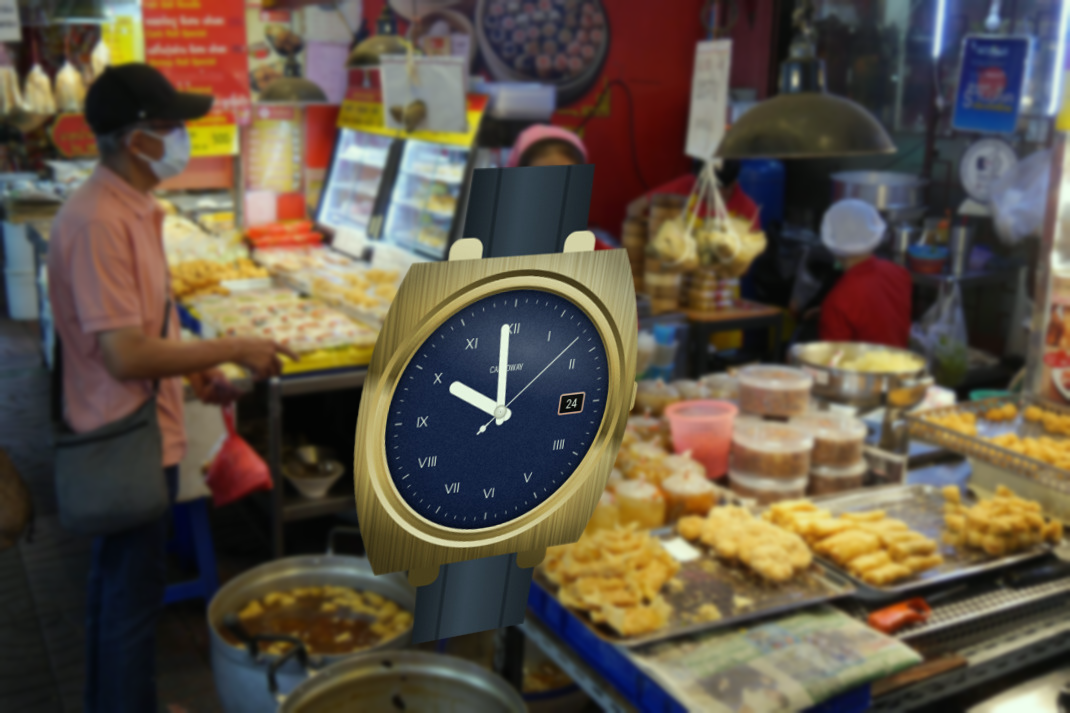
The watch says 9:59:08
